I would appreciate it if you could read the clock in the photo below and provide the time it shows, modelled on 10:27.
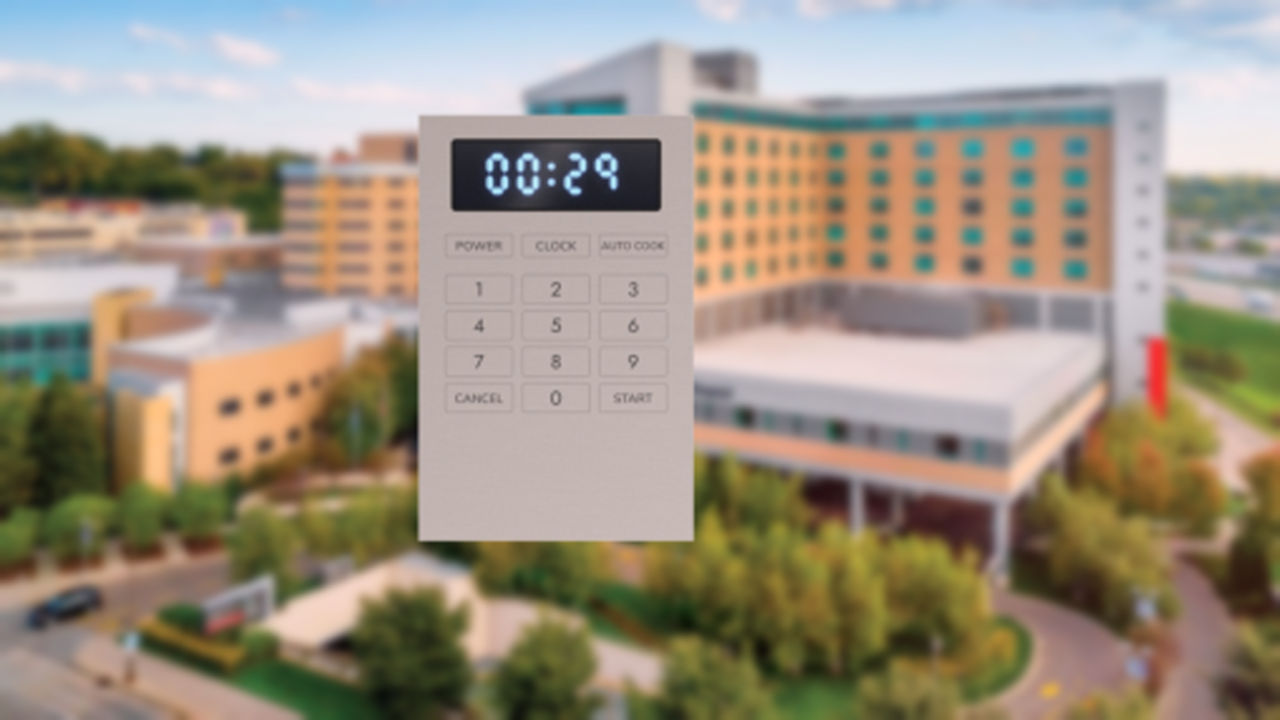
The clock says 0:29
